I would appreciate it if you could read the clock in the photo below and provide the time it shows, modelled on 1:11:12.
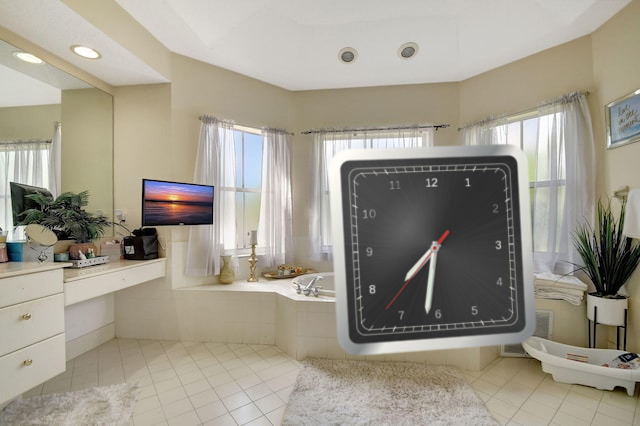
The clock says 7:31:37
